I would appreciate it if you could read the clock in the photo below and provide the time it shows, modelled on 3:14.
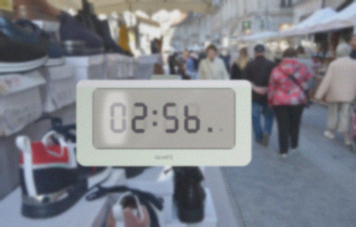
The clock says 2:56
